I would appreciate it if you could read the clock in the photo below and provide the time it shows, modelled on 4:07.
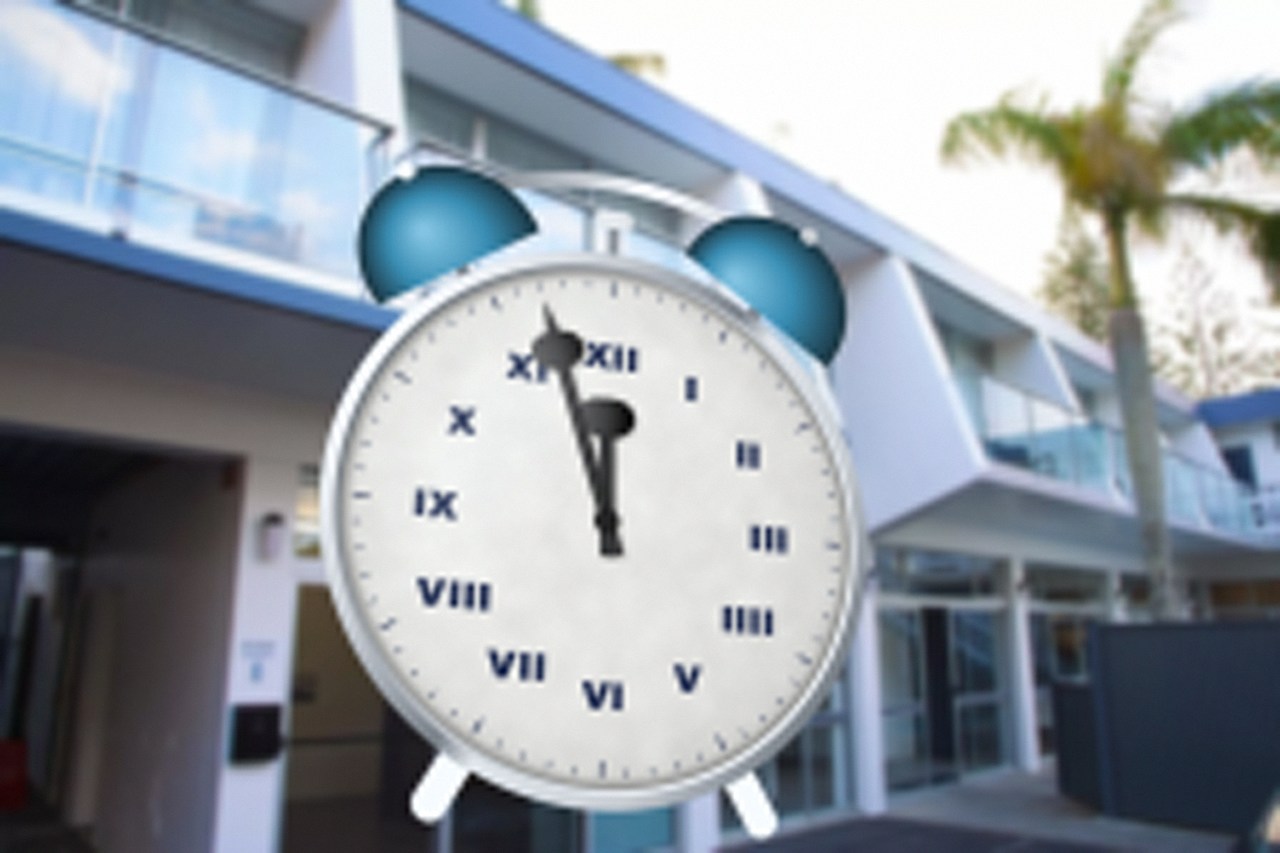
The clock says 11:57
